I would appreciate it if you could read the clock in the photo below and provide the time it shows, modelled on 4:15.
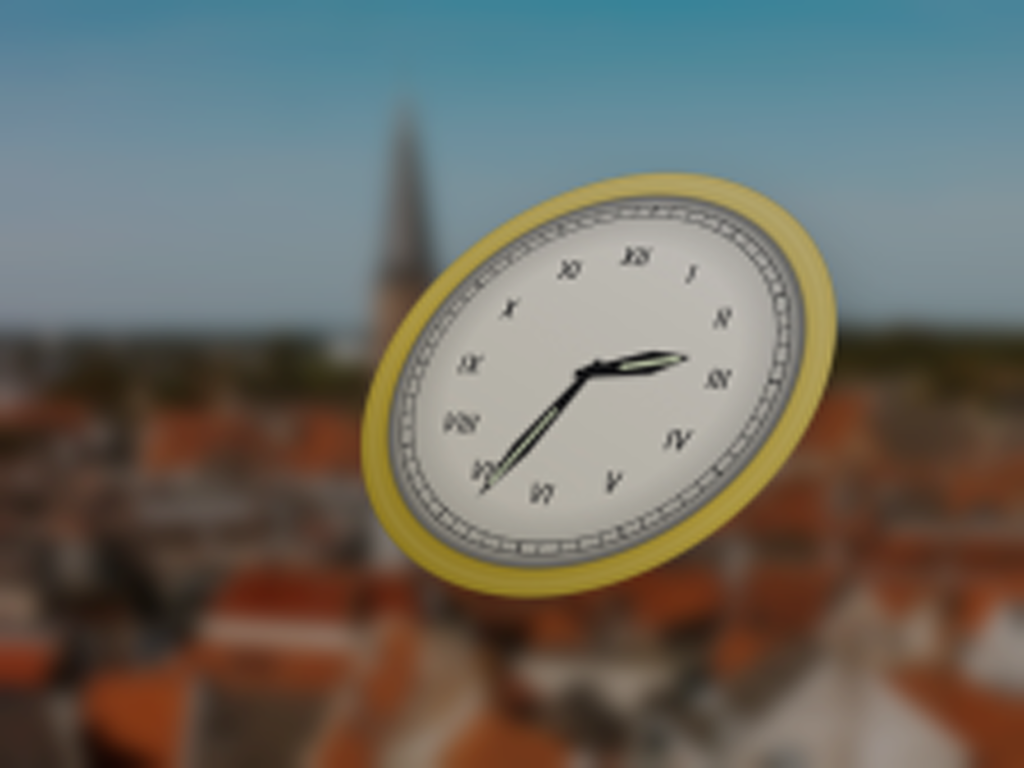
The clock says 2:34
